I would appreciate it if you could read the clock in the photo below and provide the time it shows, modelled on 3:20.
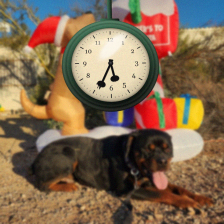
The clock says 5:34
